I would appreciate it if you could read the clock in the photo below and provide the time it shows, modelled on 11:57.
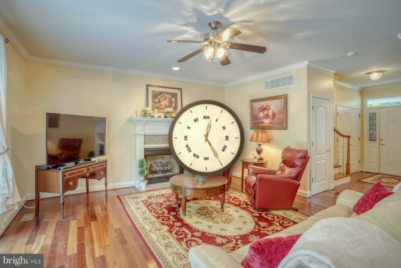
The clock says 12:25
